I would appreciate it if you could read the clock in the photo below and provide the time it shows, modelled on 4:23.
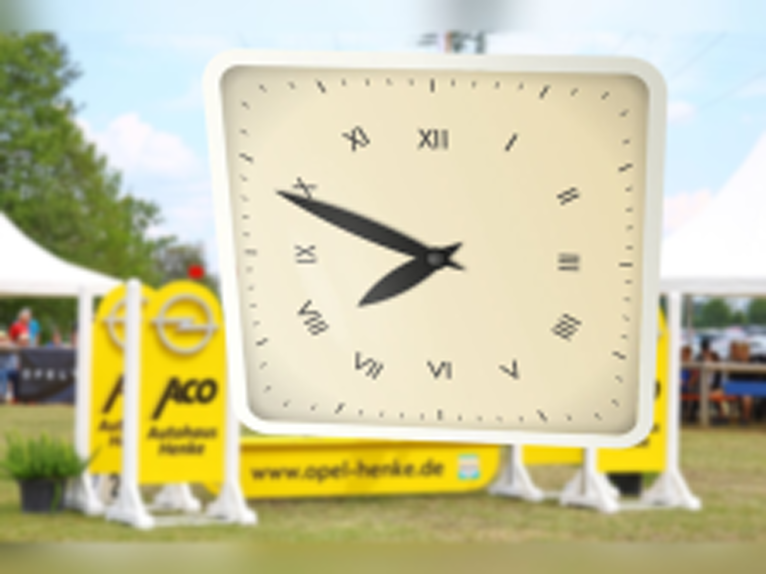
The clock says 7:49
